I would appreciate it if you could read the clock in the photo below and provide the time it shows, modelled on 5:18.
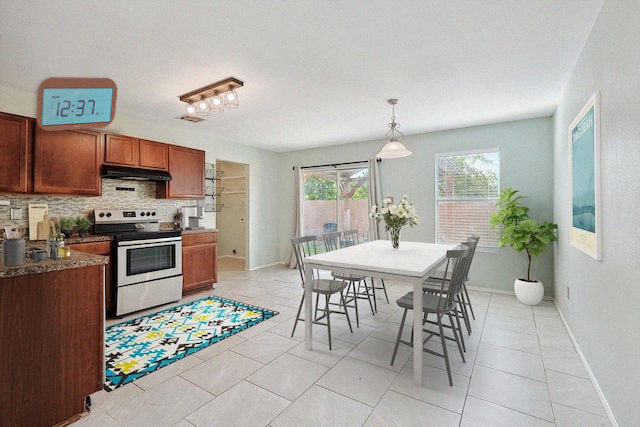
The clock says 12:37
